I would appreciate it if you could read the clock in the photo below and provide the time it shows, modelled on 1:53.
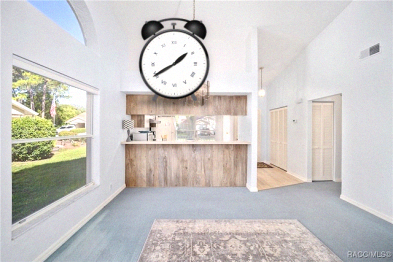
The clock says 1:40
